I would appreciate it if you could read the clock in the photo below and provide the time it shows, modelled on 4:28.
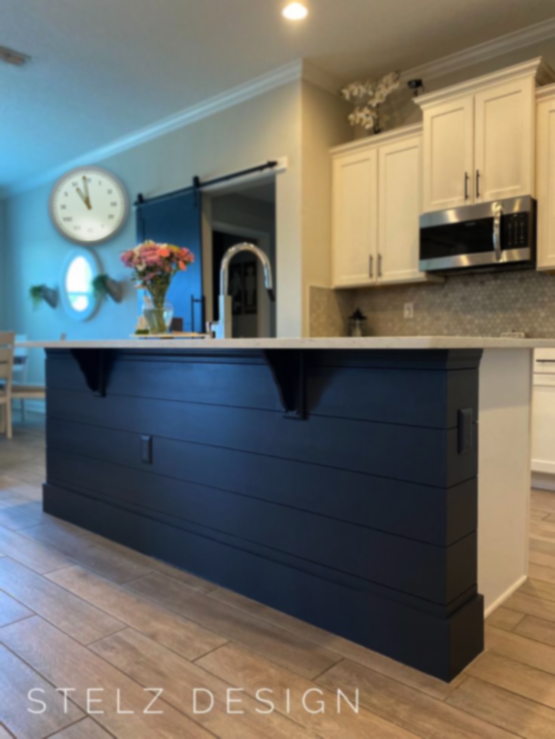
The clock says 10:59
